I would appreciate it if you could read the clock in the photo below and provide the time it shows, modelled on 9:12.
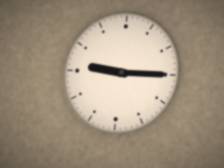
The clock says 9:15
